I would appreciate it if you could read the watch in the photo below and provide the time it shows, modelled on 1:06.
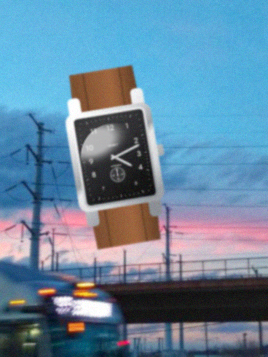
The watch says 4:12
